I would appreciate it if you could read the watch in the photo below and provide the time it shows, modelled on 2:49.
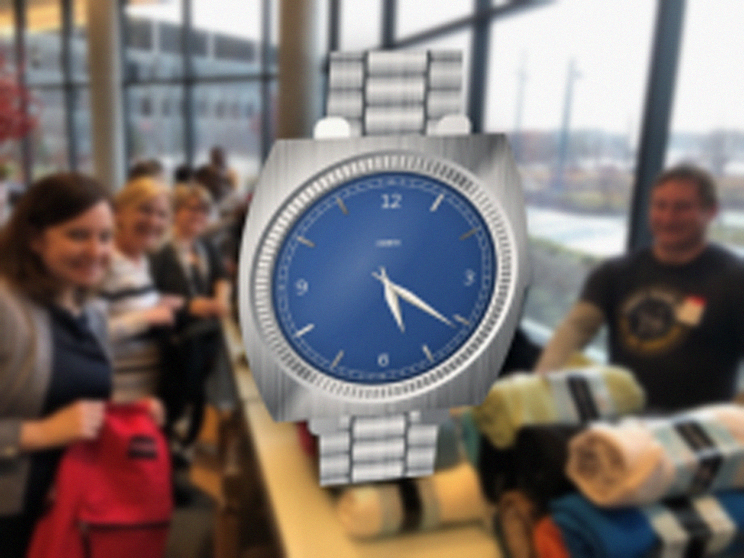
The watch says 5:21
